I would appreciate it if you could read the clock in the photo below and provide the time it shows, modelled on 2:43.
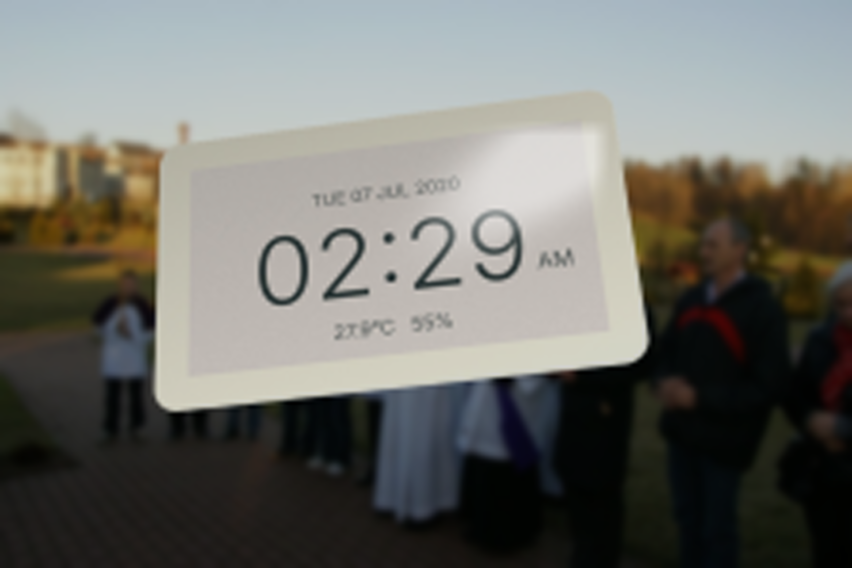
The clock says 2:29
